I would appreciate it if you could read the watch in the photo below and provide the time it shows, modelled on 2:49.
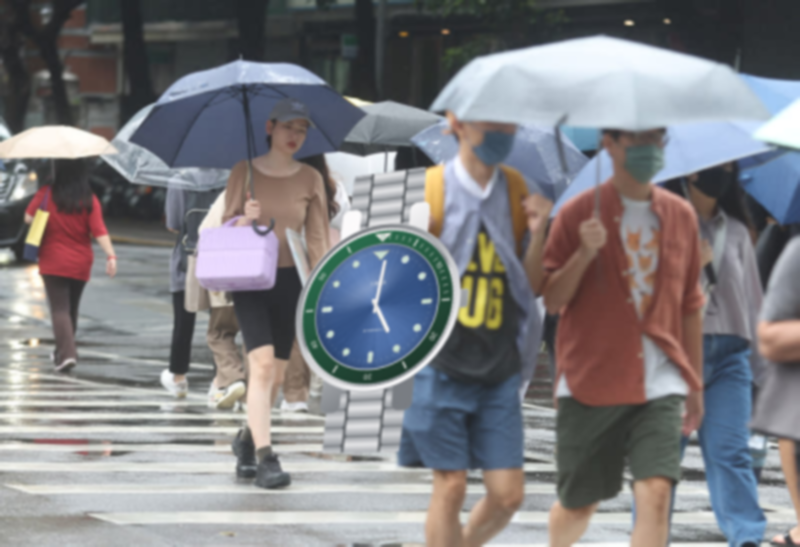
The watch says 5:01
